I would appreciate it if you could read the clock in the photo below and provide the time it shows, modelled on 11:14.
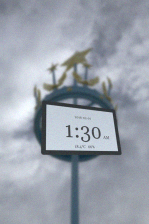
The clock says 1:30
